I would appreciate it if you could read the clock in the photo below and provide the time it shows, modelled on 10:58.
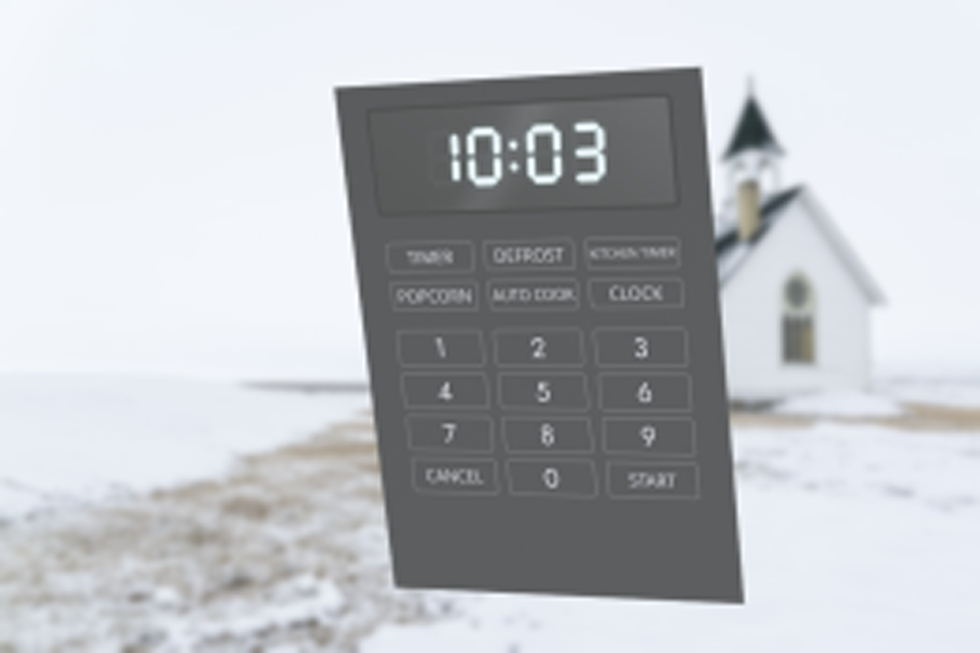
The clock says 10:03
